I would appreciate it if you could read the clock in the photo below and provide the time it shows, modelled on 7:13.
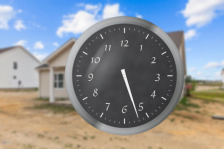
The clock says 5:27
